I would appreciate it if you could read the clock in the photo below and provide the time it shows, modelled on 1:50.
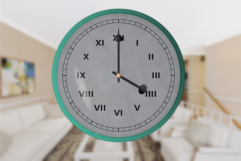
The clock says 4:00
